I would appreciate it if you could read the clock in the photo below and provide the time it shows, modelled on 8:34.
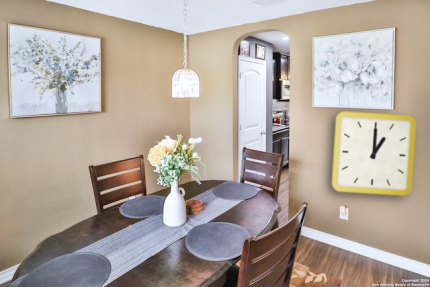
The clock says 1:00
